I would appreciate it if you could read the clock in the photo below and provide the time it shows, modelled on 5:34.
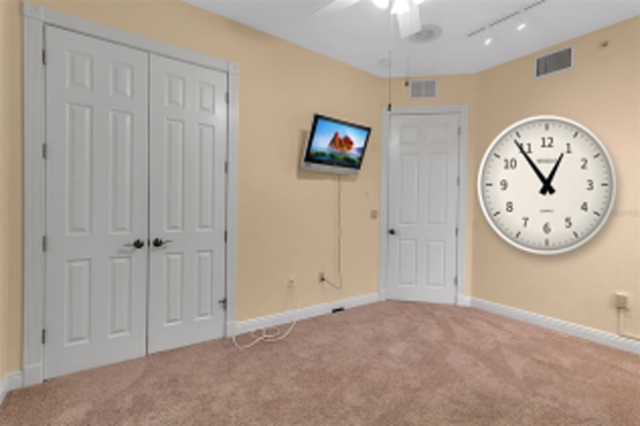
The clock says 12:54
